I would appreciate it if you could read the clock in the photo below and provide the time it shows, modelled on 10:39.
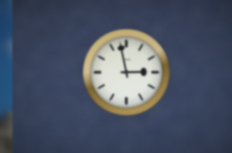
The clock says 2:58
